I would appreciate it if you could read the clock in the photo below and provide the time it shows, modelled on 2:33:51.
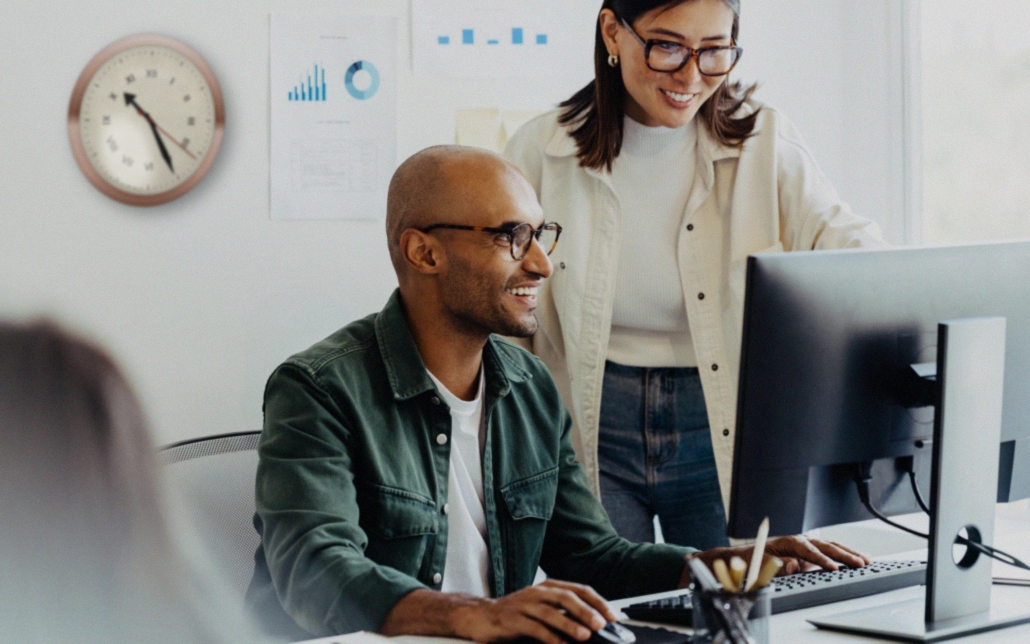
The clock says 10:25:21
